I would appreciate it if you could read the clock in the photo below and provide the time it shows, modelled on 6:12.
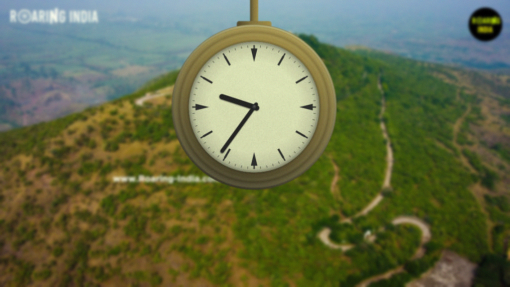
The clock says 9:36
